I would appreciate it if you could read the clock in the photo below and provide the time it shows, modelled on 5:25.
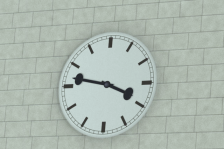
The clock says 3:47
